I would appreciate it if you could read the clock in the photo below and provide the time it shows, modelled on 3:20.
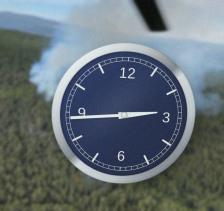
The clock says 2:44
